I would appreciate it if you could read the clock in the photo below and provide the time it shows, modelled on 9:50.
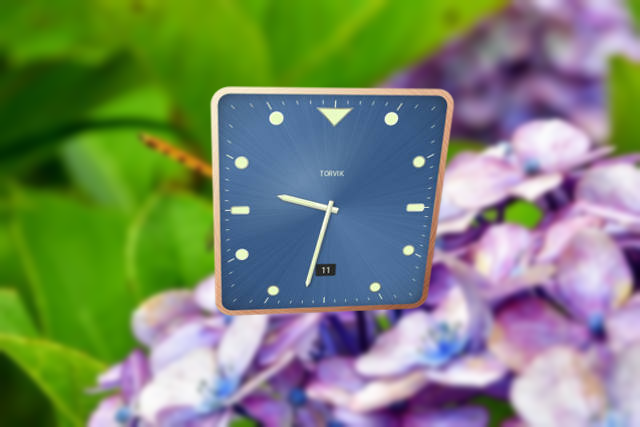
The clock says 9:32
